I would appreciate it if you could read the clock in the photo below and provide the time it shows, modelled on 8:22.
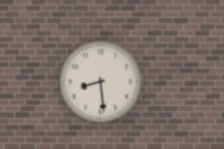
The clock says 8:29
